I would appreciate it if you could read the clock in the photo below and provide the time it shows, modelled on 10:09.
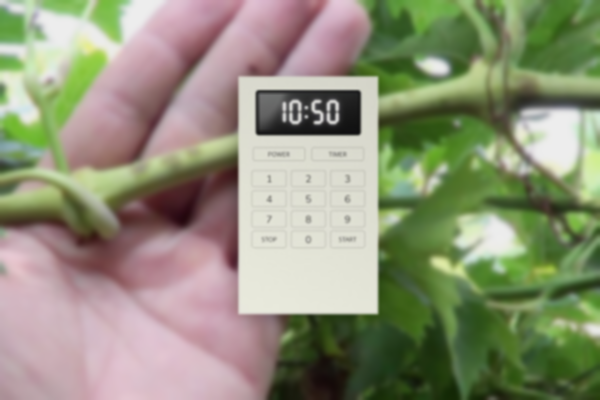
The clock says 10:50
